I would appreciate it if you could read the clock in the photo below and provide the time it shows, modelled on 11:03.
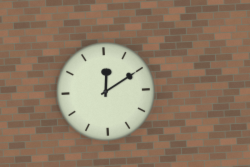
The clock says 12:10
